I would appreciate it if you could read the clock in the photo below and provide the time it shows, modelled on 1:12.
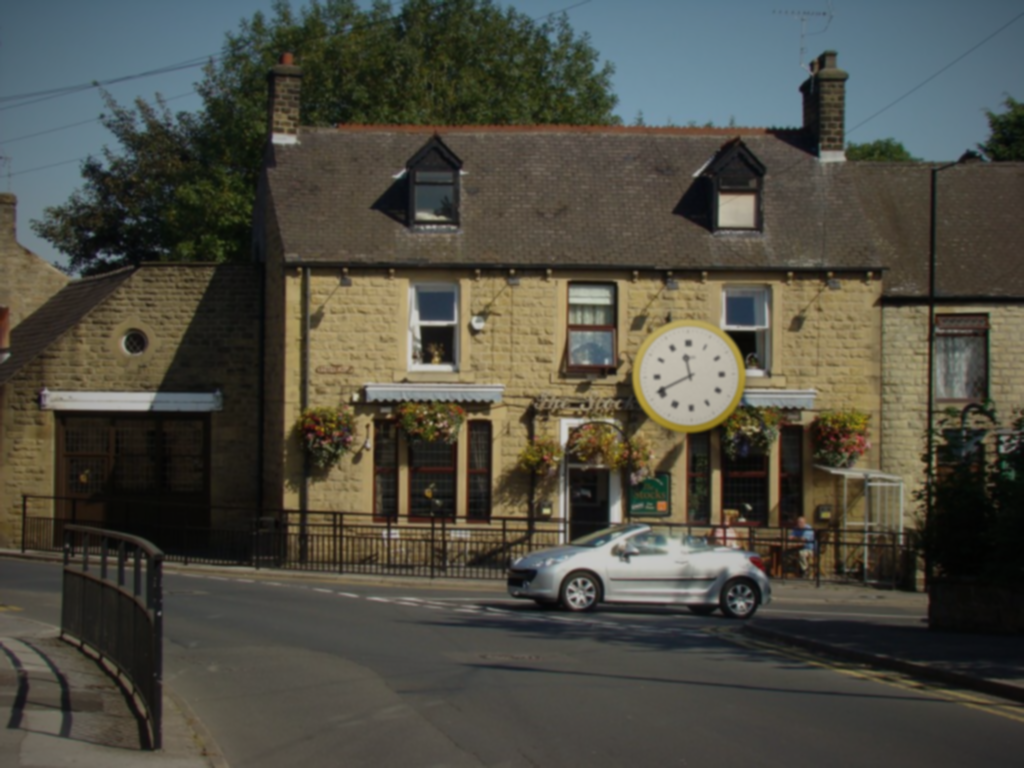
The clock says 11:41
